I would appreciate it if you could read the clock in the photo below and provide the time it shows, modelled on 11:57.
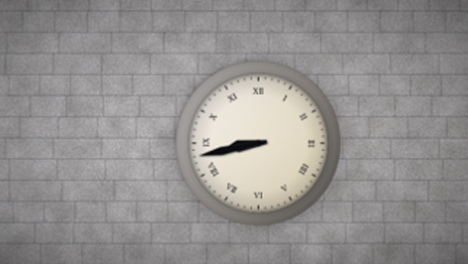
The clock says 8:43
